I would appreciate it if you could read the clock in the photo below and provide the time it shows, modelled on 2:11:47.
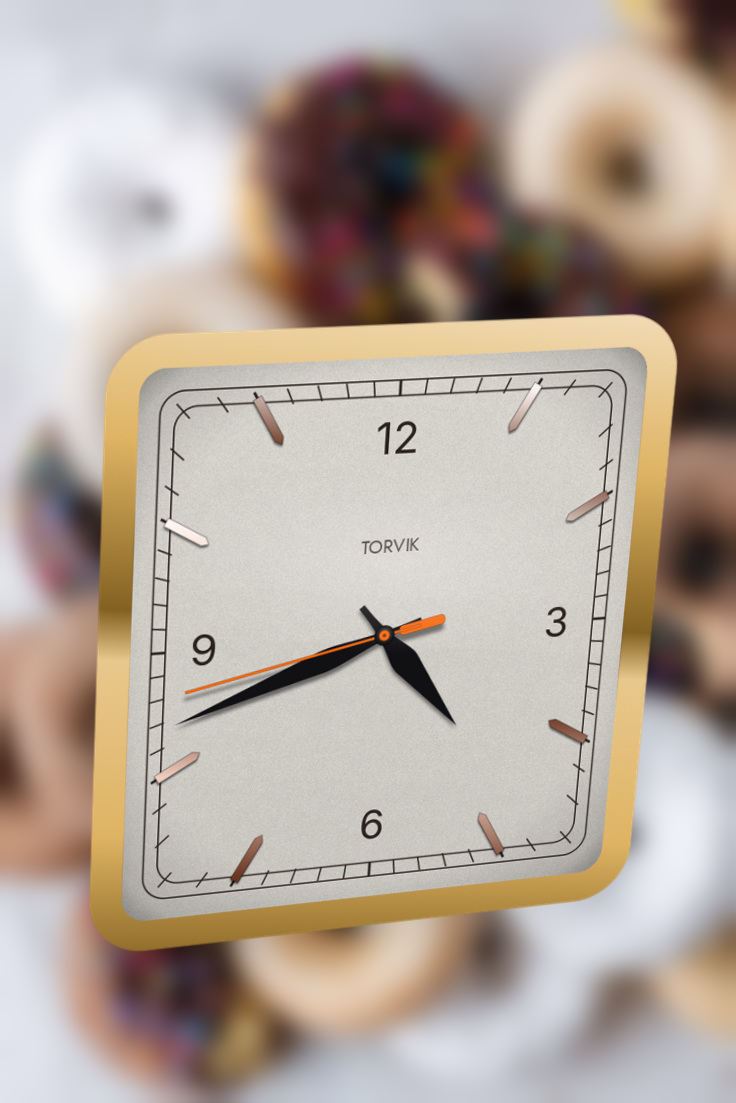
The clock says 4:41:43
